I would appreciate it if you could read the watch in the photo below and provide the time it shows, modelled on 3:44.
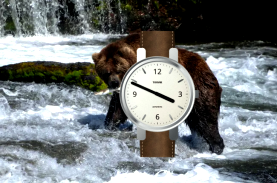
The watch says 3:49
